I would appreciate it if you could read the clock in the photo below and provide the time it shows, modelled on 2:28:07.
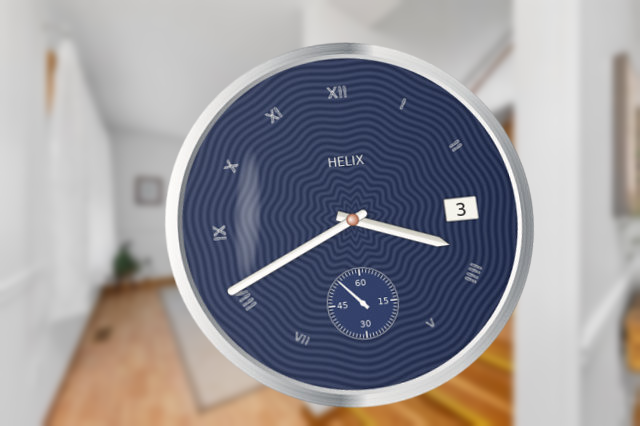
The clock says 3:40:53
